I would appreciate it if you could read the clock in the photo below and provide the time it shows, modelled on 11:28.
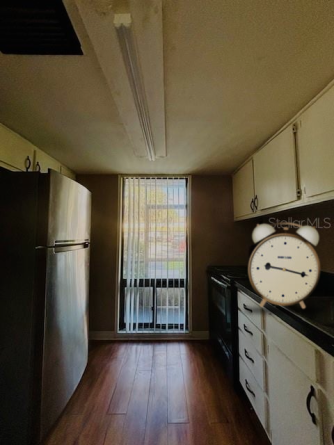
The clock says 9:17
